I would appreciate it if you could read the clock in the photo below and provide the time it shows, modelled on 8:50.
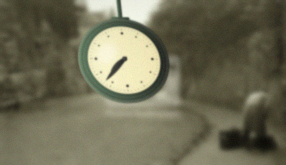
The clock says 7:37
